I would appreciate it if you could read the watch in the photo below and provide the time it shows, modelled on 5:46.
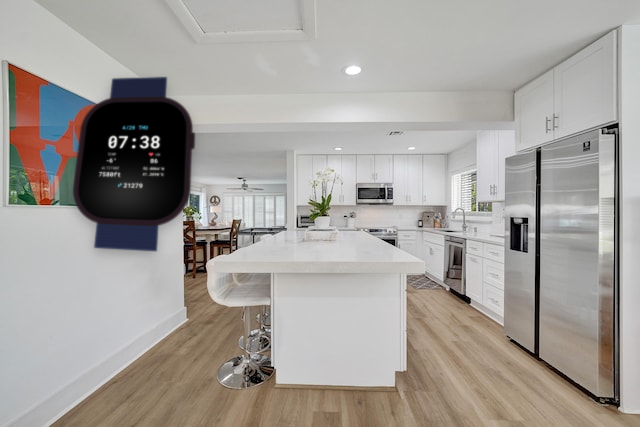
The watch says 7:38
